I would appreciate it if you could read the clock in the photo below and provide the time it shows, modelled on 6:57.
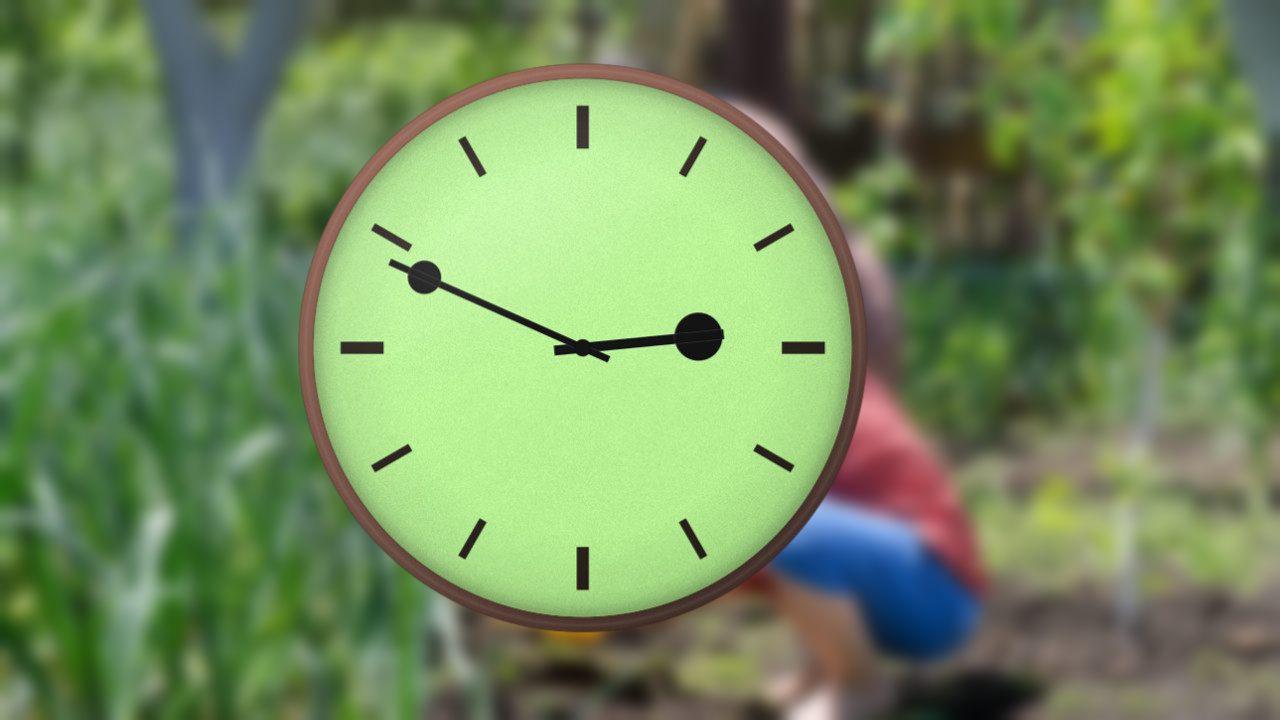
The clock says 2:49
